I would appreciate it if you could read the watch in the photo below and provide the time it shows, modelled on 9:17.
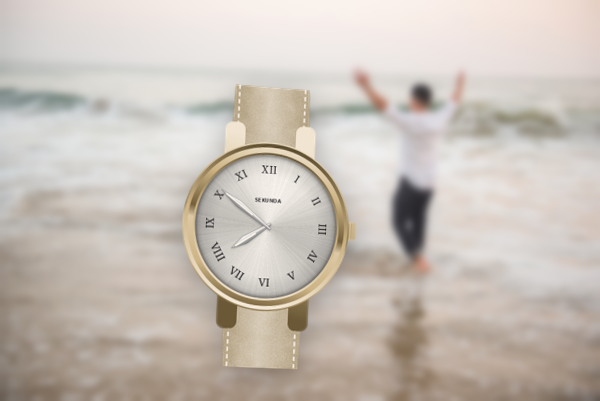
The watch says 7:51
